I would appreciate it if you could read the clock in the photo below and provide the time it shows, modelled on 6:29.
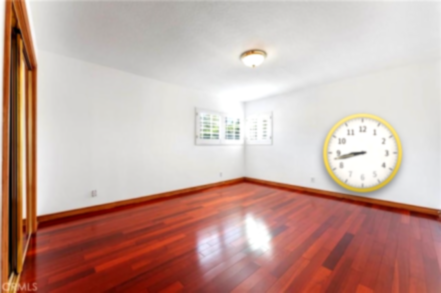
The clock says 8:43
